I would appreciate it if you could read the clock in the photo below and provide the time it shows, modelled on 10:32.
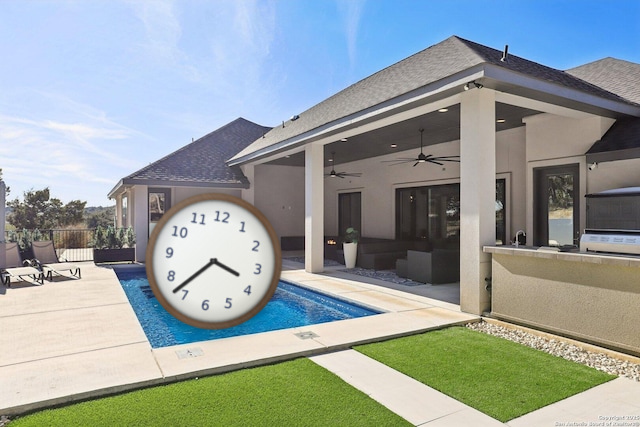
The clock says 3:37
